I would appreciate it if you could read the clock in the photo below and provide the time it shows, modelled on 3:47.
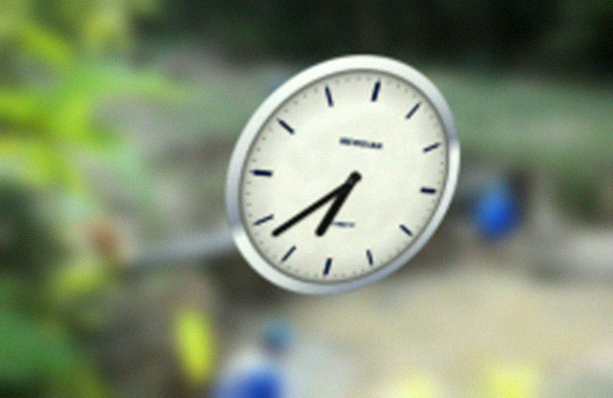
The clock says 6:38
